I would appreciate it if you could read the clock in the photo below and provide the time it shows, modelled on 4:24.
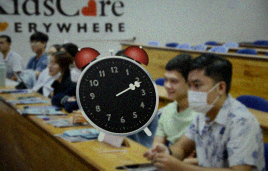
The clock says 2:11
